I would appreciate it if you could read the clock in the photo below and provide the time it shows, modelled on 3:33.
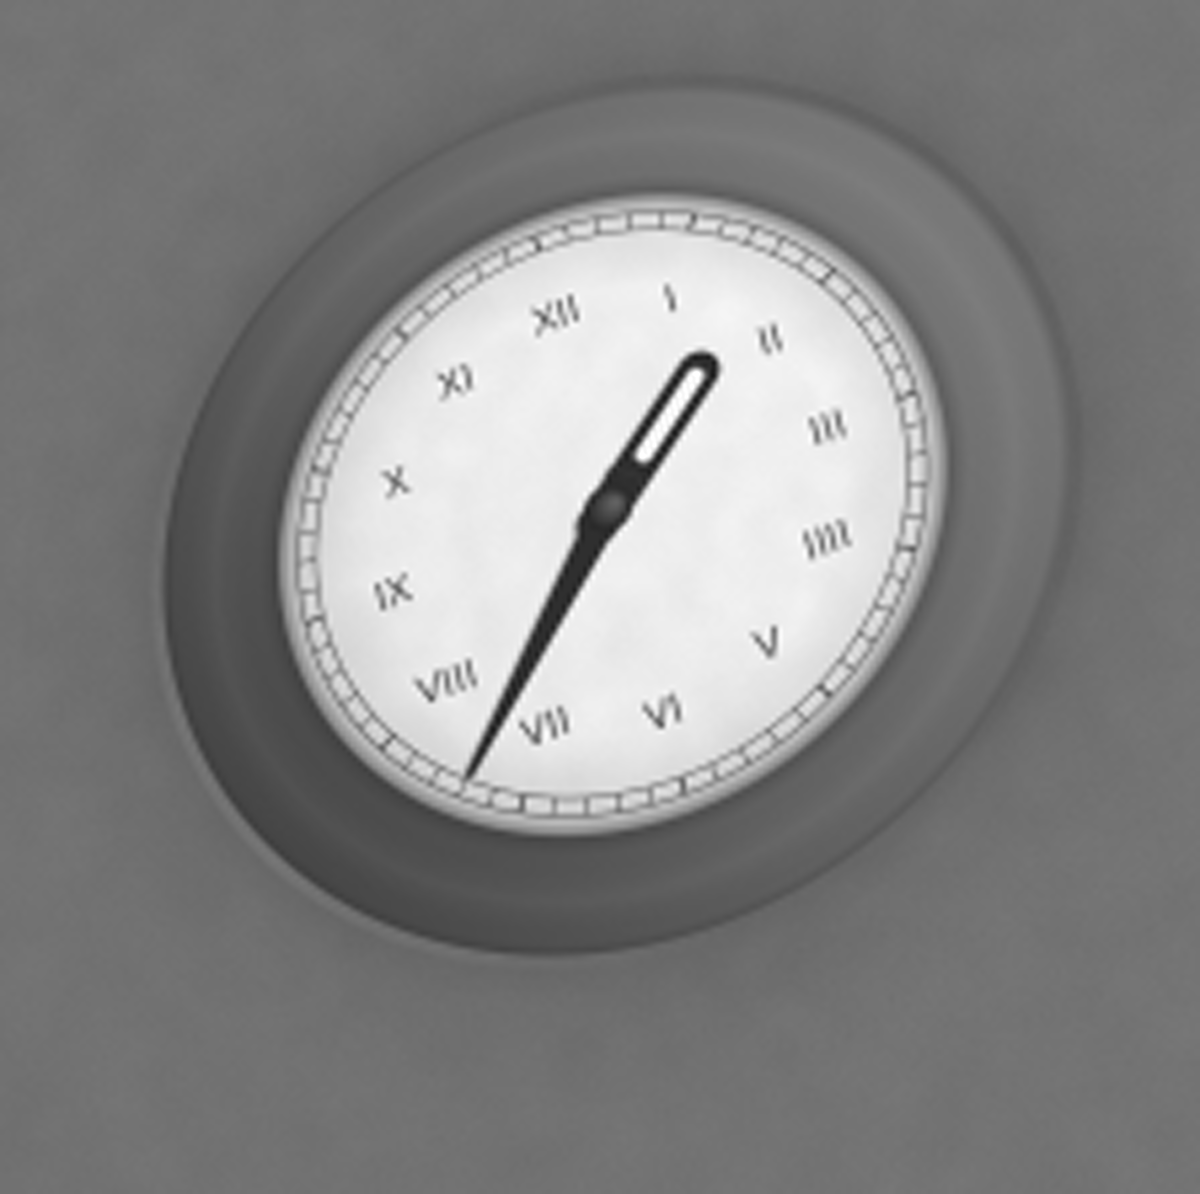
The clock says 1:37
